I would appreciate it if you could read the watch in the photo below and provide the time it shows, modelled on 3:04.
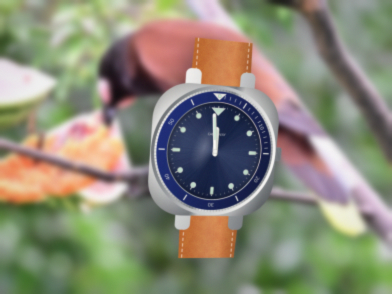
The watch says 11:59
